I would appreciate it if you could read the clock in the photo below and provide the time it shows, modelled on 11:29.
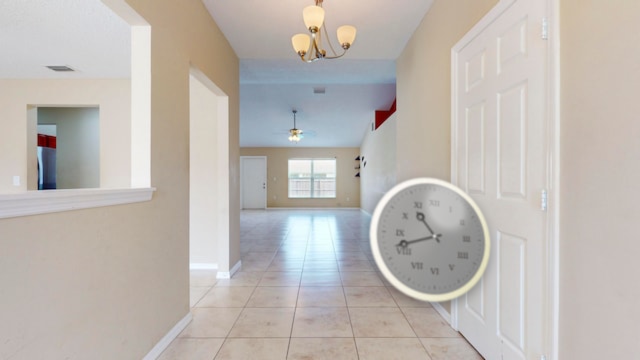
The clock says 10:42
